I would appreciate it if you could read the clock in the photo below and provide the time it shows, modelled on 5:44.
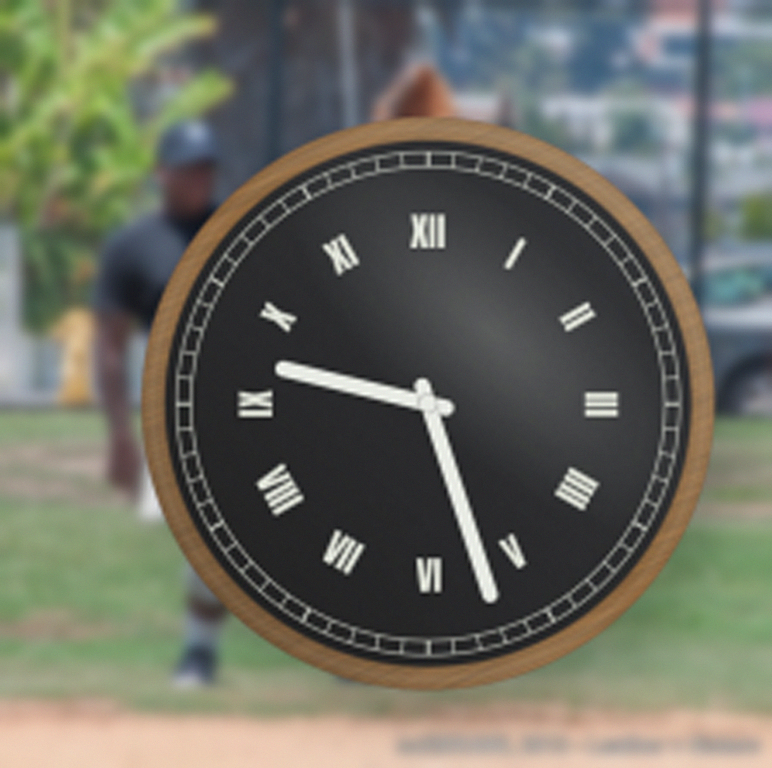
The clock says 9:27
